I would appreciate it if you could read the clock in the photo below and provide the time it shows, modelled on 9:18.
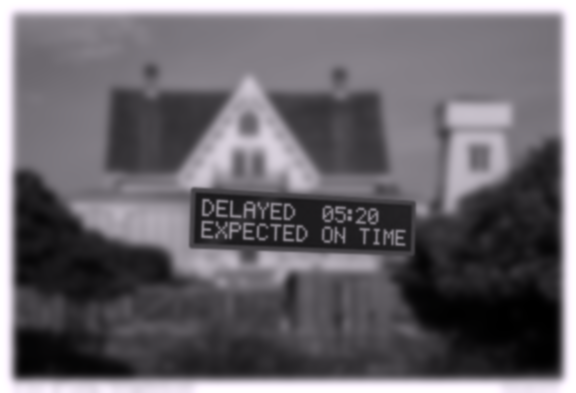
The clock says 5:20
